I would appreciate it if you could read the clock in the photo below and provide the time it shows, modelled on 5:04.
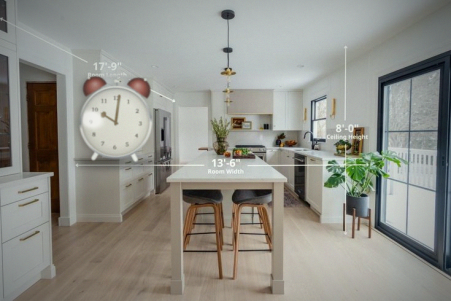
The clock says 10:01
